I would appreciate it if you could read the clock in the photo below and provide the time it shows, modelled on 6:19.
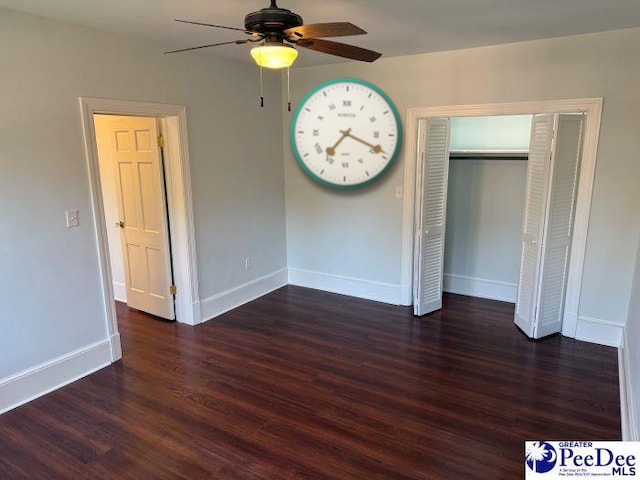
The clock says 7:19
